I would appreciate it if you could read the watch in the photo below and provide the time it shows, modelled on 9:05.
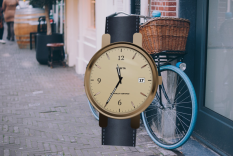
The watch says 11:35
